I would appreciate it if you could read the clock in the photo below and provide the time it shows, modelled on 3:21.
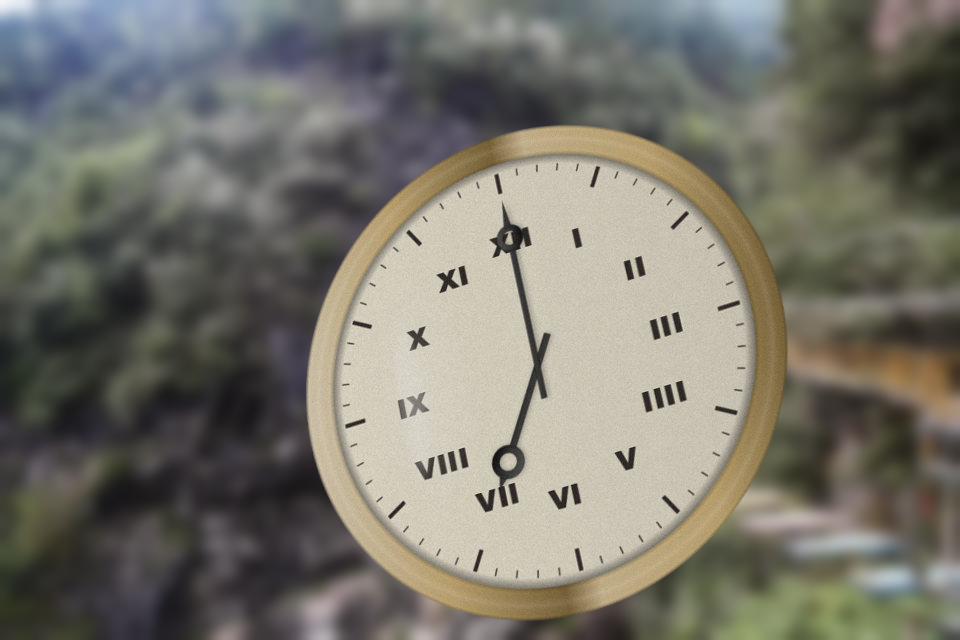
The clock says 7:00
